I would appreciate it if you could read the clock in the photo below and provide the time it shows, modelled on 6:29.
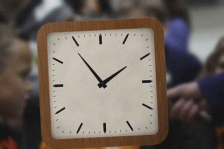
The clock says 1:54
